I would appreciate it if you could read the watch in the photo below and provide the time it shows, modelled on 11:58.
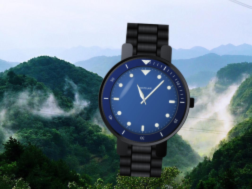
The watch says 11:07
